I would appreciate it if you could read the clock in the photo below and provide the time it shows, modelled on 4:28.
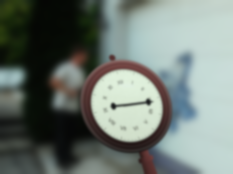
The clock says 9:16
